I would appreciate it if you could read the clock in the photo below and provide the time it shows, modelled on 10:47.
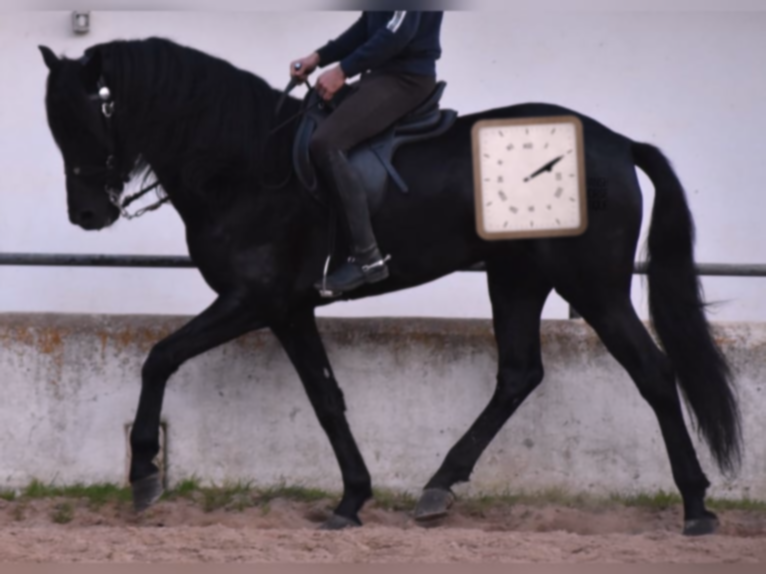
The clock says 2:10
